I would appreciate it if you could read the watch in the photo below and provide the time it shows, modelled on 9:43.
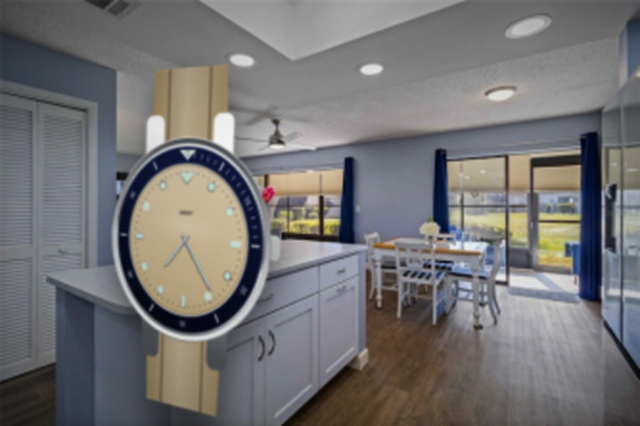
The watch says 7:24
